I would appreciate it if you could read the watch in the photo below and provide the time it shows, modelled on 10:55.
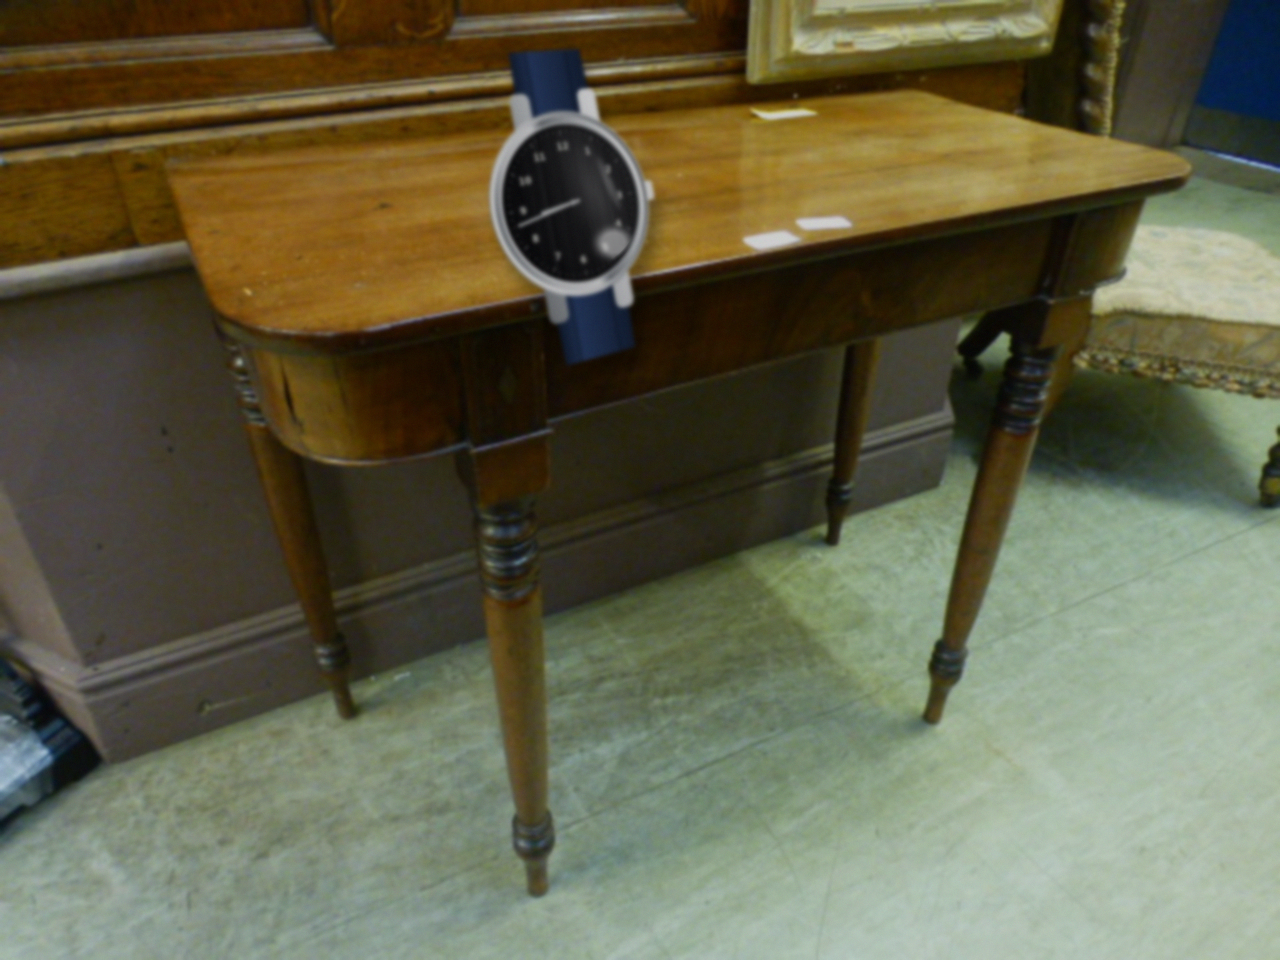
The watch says 8:43
